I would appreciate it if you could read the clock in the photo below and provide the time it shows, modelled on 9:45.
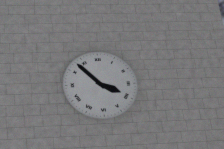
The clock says 3:53
